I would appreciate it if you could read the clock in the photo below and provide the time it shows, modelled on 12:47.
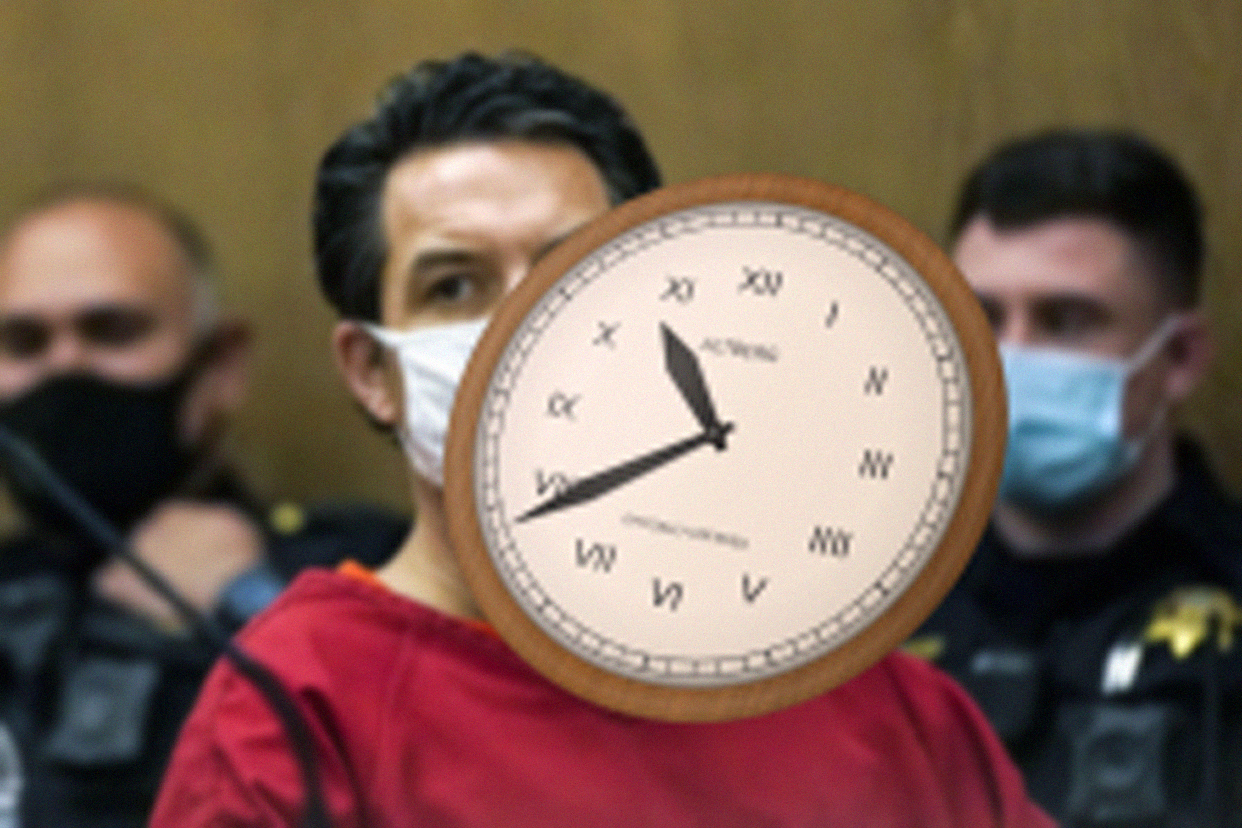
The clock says 10:39
